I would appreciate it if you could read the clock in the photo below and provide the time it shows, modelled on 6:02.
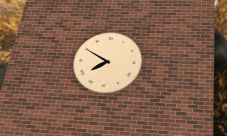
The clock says 7:50
